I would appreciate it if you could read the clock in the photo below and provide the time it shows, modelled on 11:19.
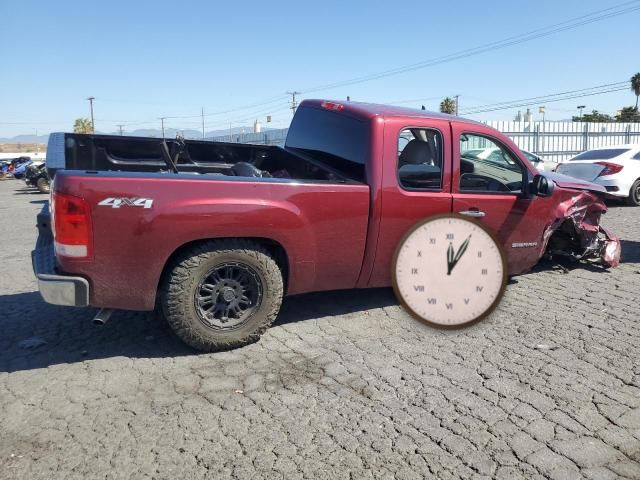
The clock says 12:05
